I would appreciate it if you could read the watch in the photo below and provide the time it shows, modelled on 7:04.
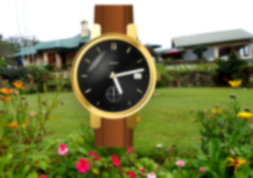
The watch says 5:13
